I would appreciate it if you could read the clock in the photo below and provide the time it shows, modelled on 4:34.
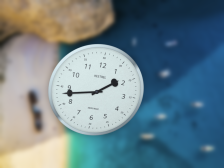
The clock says 1:43
